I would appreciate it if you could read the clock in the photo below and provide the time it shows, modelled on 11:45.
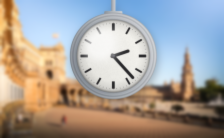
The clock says 2:23
